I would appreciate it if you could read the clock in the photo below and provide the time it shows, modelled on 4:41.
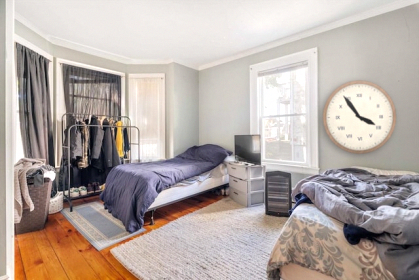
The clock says 3:54
